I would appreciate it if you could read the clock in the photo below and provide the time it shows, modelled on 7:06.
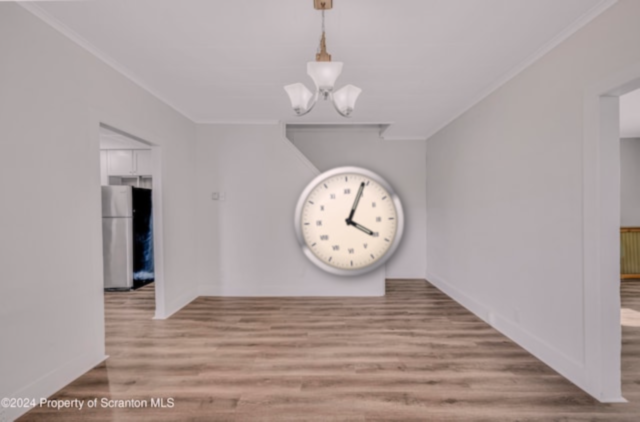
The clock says 4:04
